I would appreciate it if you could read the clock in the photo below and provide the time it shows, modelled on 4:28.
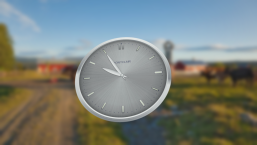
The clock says 9:55
